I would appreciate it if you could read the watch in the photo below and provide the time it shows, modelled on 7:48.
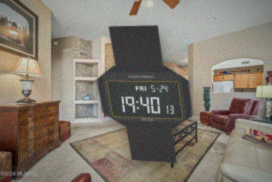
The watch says 19:40
